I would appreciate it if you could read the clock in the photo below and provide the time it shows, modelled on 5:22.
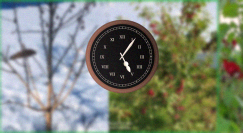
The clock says 5:06
